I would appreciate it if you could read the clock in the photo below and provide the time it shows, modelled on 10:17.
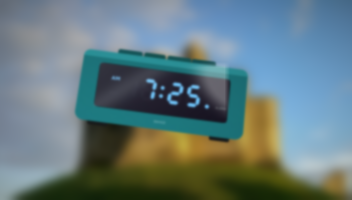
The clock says 7:25
